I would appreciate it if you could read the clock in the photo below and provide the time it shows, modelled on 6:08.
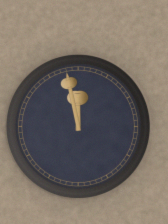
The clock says 11:58
